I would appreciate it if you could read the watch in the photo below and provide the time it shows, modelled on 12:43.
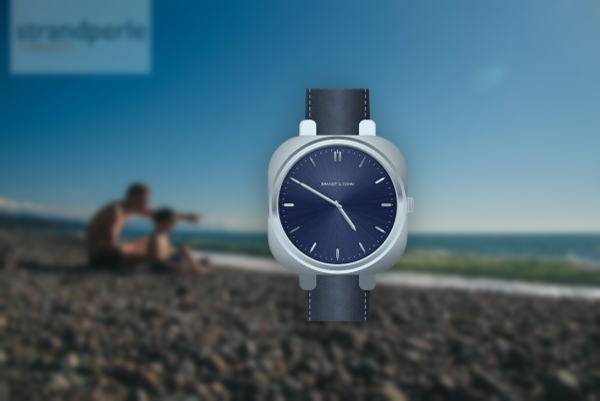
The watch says 4:50
